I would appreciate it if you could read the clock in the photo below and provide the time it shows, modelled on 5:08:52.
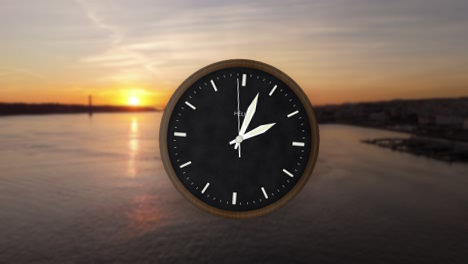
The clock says 2:02:59
